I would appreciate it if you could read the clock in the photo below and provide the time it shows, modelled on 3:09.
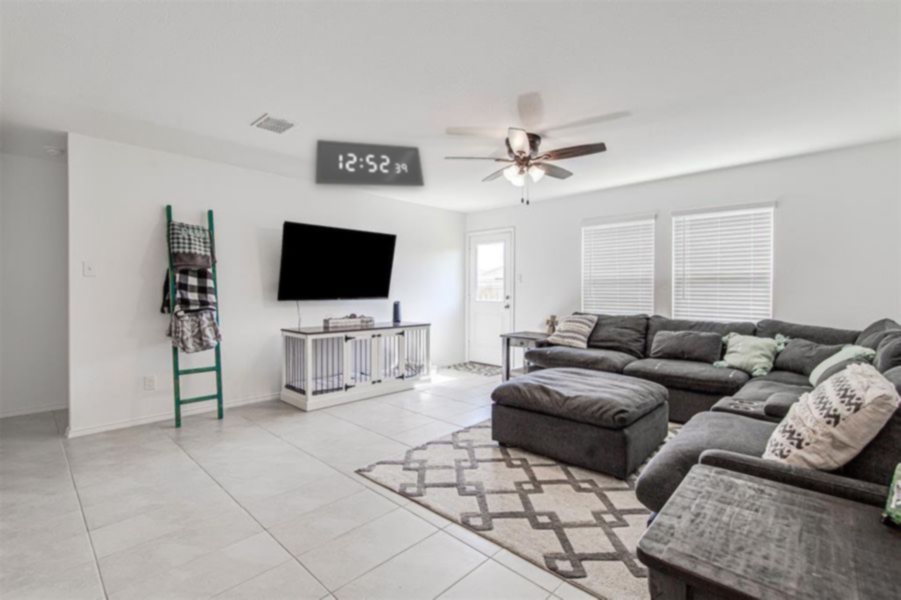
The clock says 12:52
